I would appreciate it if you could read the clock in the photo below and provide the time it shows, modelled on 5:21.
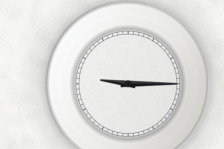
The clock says 9:15
